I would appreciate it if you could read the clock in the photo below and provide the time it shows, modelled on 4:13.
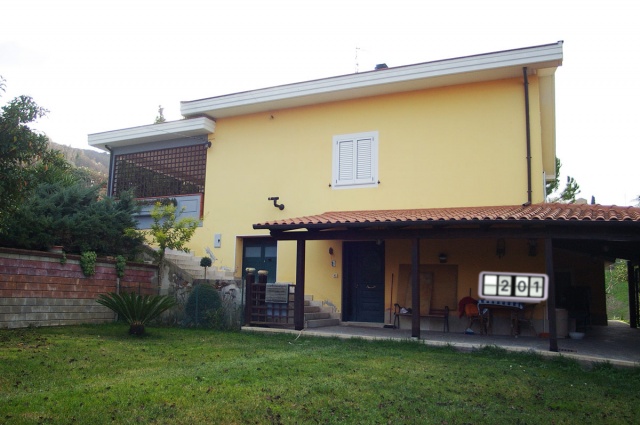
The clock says 2:01
